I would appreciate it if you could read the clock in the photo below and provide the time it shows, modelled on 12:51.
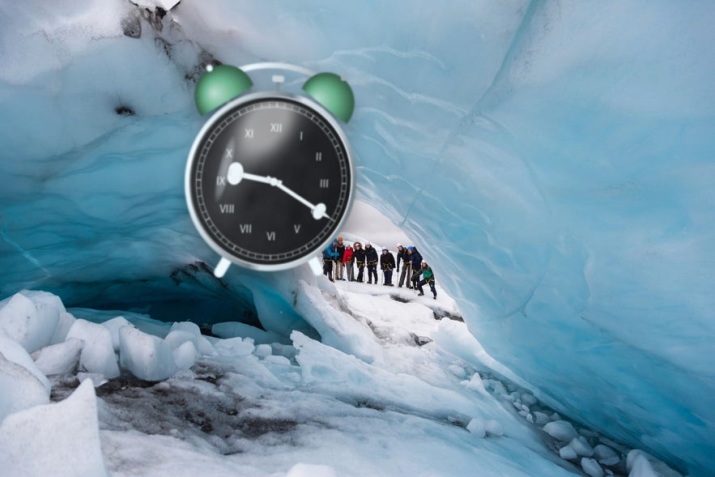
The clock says 9:20
